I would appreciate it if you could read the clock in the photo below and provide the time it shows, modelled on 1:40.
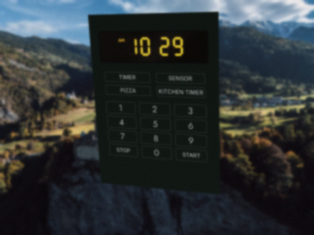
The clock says 10:29
